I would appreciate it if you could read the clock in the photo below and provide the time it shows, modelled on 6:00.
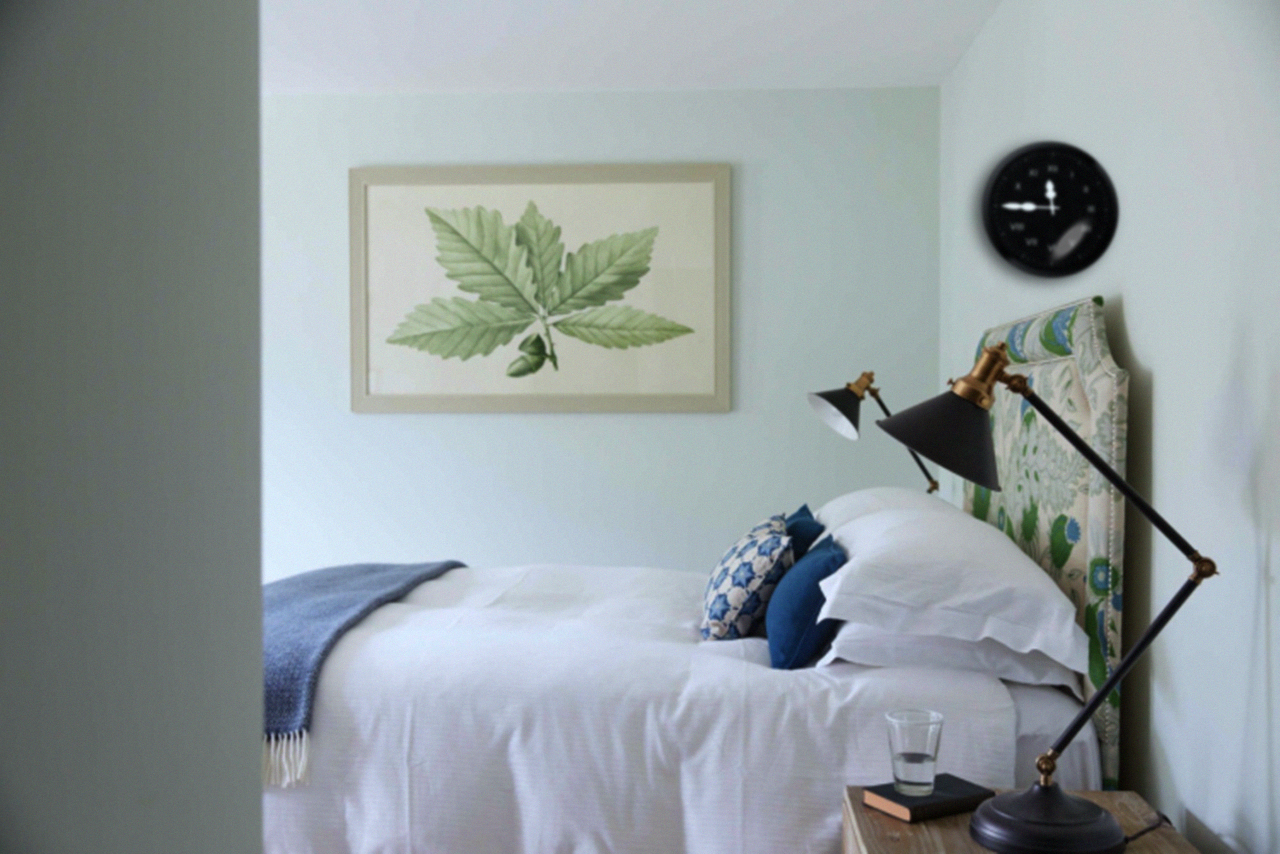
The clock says 11:45
